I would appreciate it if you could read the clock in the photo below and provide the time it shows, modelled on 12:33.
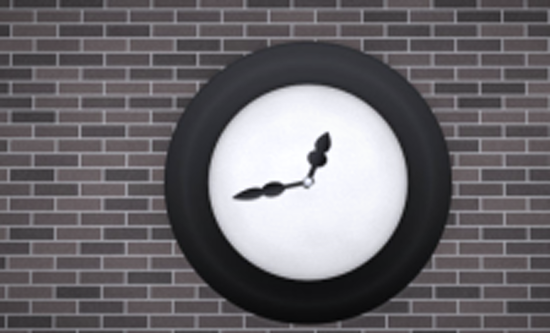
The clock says 12:43
